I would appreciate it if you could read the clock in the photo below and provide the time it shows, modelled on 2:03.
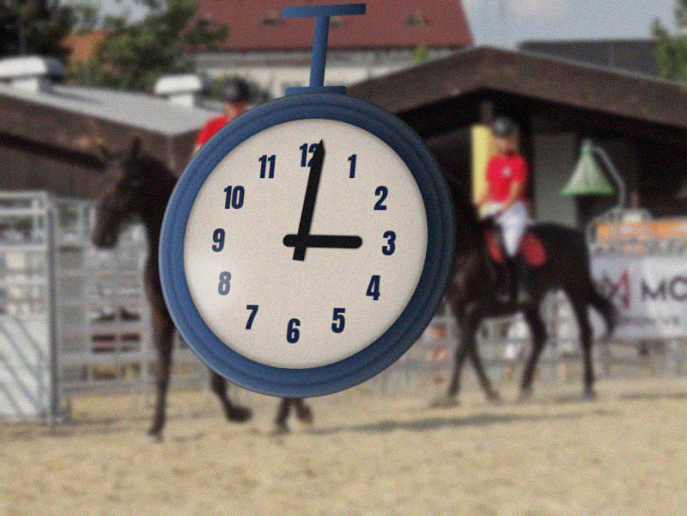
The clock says 3:01
